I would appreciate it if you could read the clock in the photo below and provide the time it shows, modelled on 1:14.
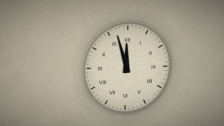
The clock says 11:57
